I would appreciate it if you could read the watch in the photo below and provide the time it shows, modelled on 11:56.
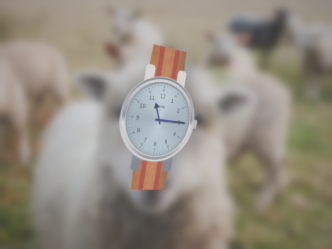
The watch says 11:15
